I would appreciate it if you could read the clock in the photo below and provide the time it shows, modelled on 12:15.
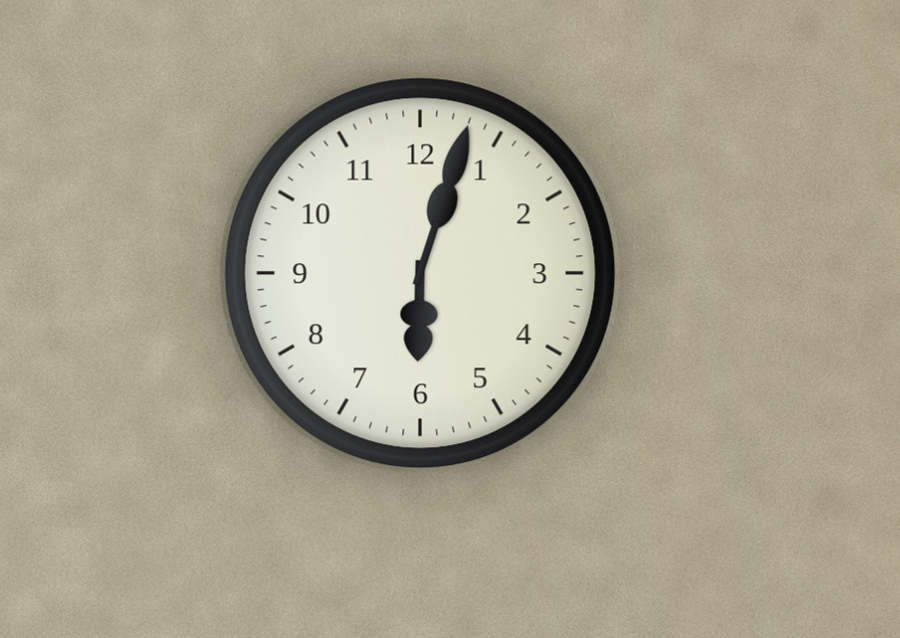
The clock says 6:03
